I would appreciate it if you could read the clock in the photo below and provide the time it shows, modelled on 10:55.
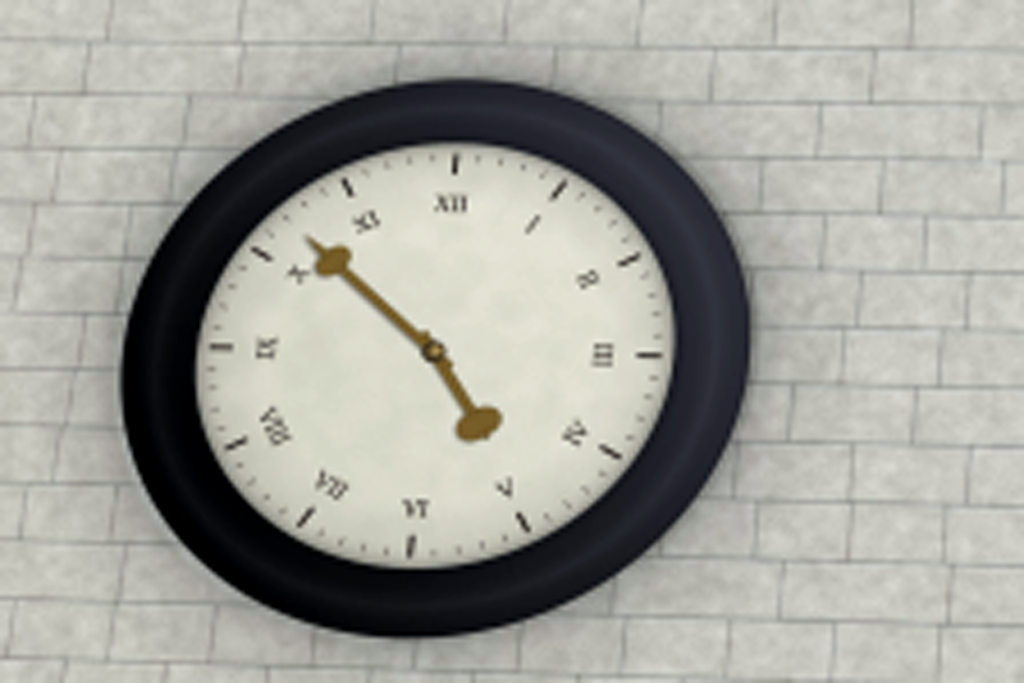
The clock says 4:52
